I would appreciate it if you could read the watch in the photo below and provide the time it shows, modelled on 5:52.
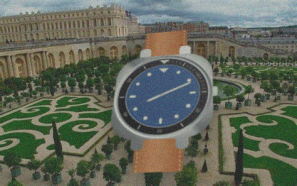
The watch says 8:11
